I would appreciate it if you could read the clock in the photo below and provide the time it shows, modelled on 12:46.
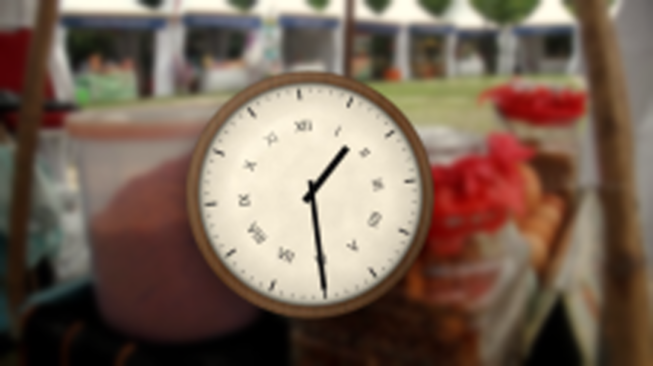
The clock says 1:30
